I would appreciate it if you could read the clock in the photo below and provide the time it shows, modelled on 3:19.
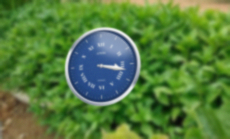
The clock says 3:17
